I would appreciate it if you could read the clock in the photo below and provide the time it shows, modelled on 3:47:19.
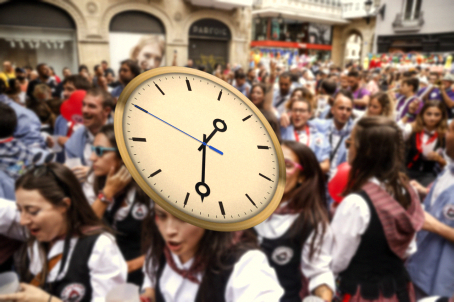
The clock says 1:32:50
